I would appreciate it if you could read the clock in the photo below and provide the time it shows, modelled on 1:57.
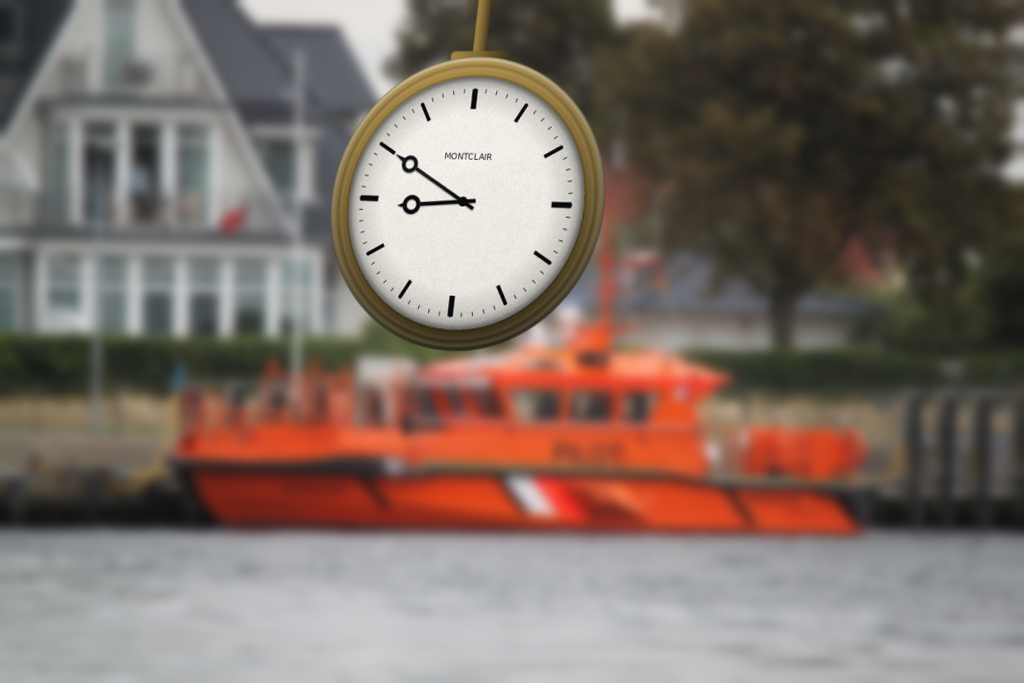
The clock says 8:50
